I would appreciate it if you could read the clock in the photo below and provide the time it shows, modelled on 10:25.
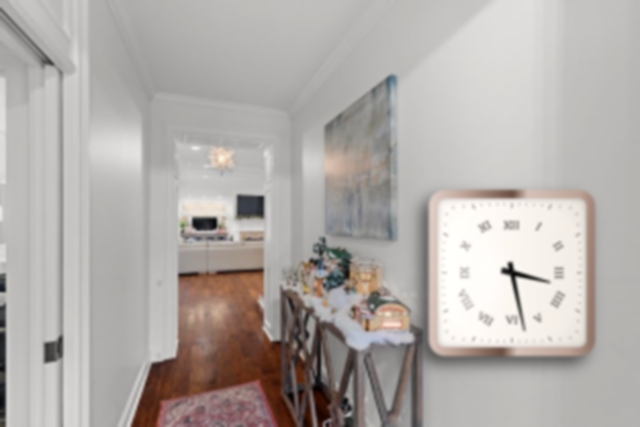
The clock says 3:28
